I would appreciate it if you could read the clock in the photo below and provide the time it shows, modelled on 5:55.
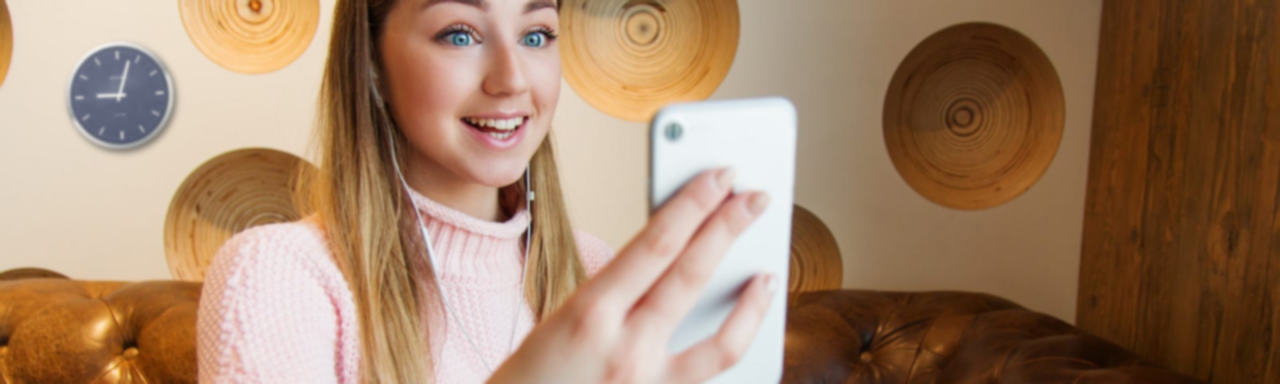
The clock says 9:03
